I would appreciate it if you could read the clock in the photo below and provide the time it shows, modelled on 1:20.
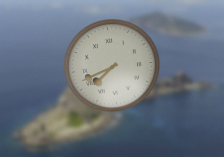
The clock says 7:42
